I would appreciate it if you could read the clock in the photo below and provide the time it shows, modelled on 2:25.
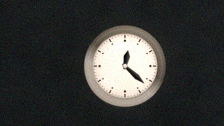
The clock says 12:22
